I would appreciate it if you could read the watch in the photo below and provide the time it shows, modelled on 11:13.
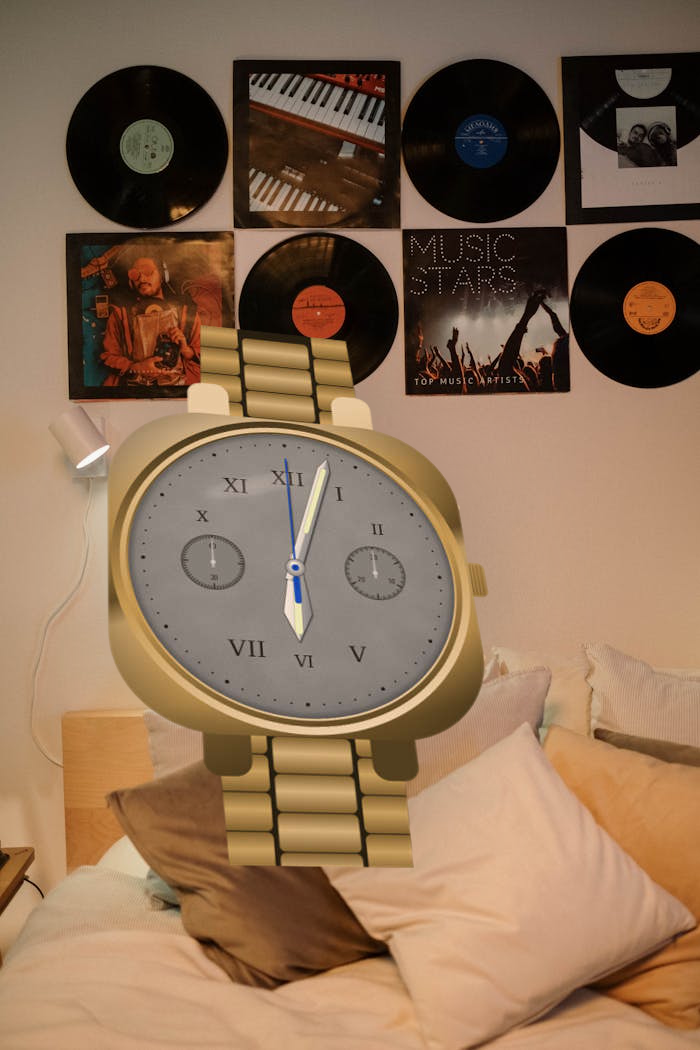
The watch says 6:03
